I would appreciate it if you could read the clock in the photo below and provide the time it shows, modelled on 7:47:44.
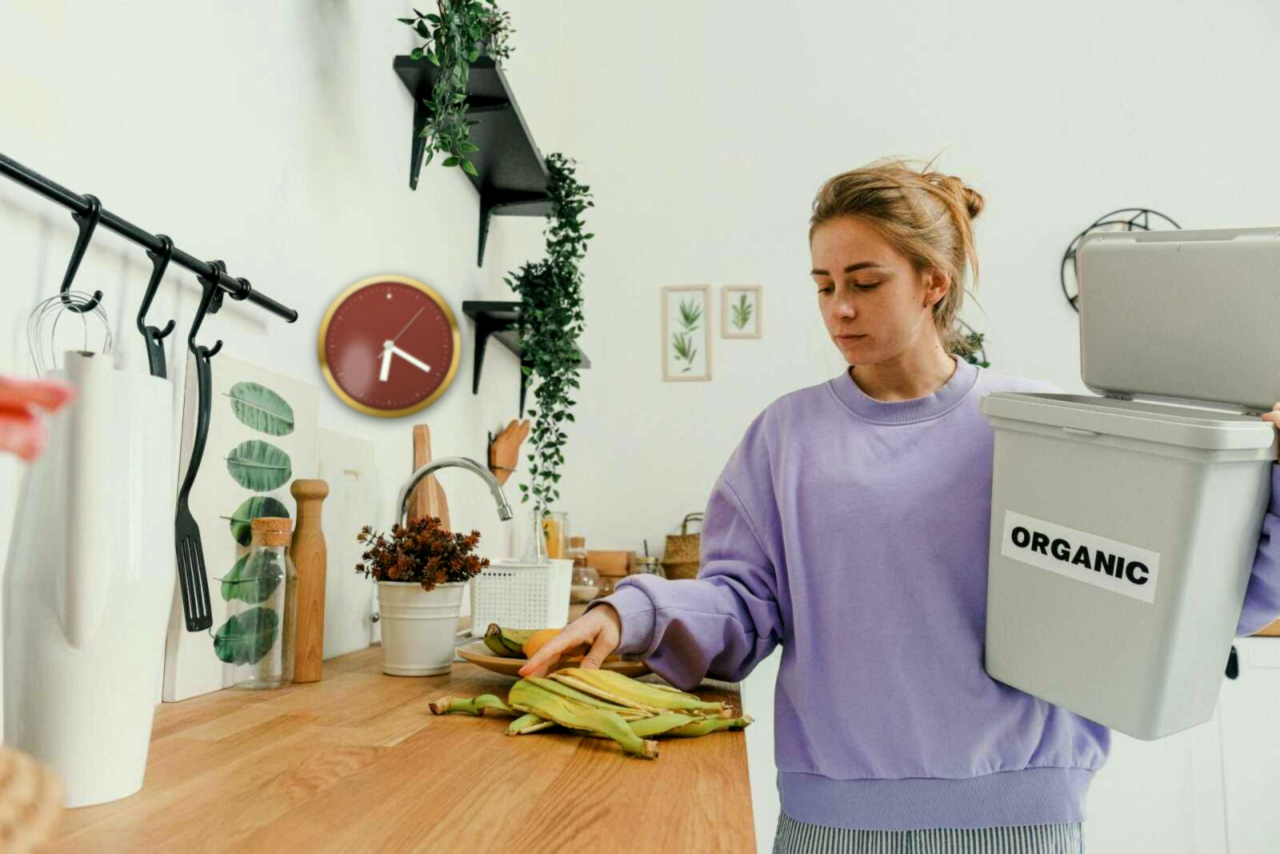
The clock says 6:20:07
